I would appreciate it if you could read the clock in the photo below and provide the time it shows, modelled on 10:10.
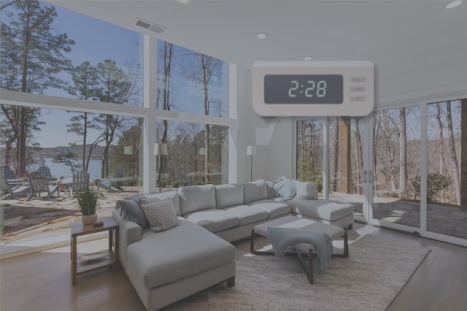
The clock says 2:28
